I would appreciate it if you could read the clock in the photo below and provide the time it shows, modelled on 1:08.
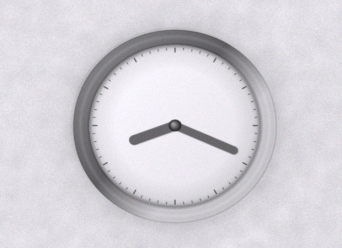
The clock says 8:19
